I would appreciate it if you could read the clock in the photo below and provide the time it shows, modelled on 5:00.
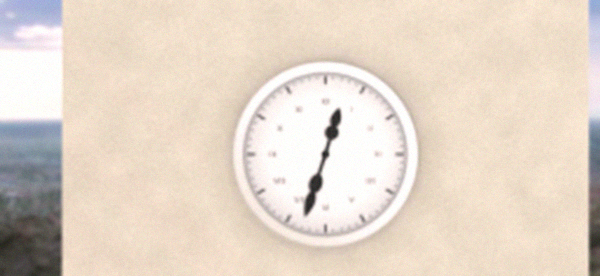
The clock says 12:33
